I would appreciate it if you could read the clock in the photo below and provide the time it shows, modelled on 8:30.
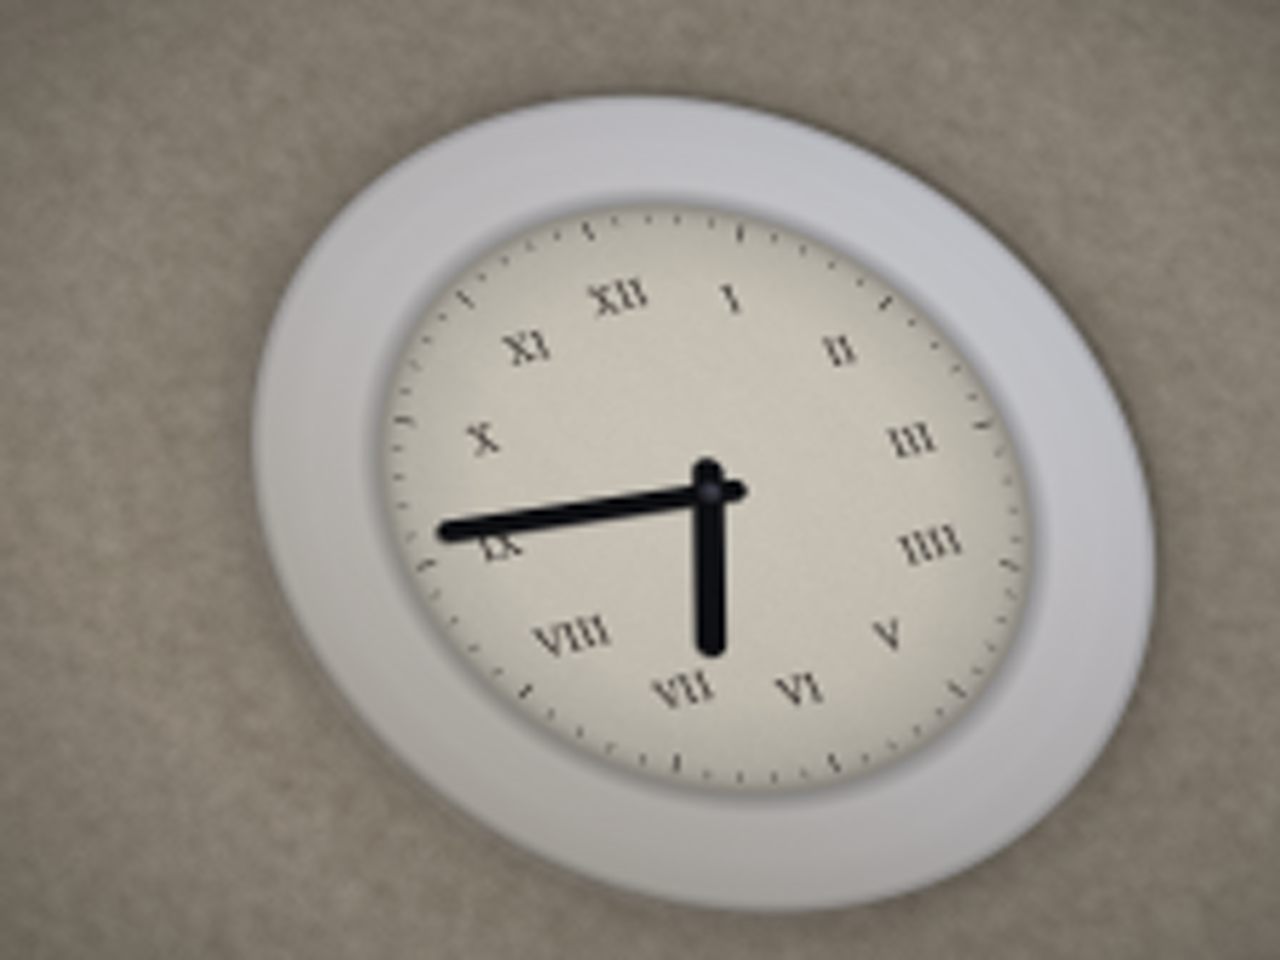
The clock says 6:46
